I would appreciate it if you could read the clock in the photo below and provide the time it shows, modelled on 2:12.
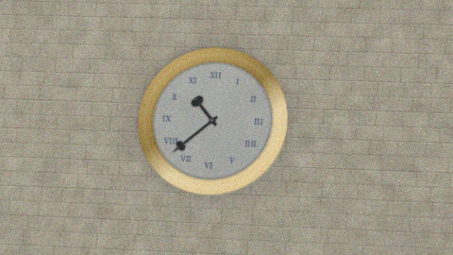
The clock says 10:38
